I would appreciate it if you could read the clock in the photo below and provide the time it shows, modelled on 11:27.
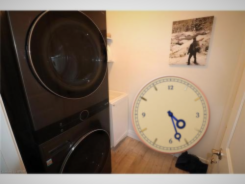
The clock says 4:27
